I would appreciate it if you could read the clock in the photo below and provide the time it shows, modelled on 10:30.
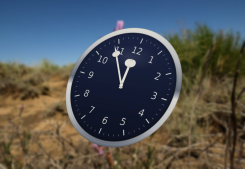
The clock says 11:54
